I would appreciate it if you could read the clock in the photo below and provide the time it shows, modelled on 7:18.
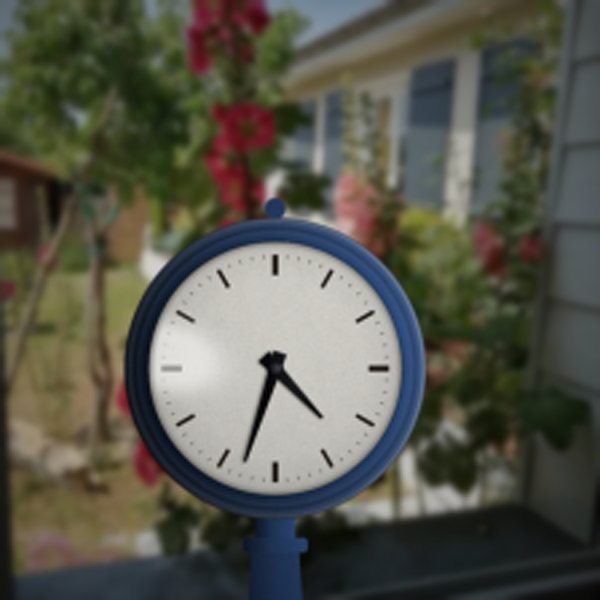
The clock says 4:33
